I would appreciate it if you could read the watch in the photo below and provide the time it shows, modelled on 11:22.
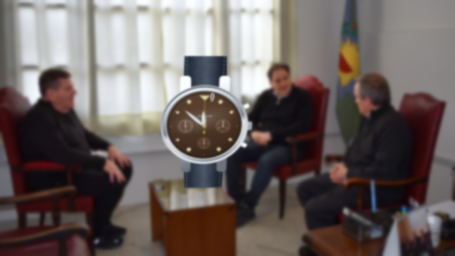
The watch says 11:52
